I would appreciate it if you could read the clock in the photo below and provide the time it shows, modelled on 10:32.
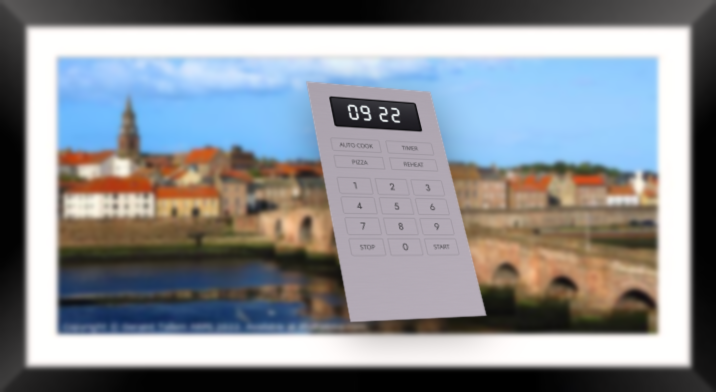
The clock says 9:22
